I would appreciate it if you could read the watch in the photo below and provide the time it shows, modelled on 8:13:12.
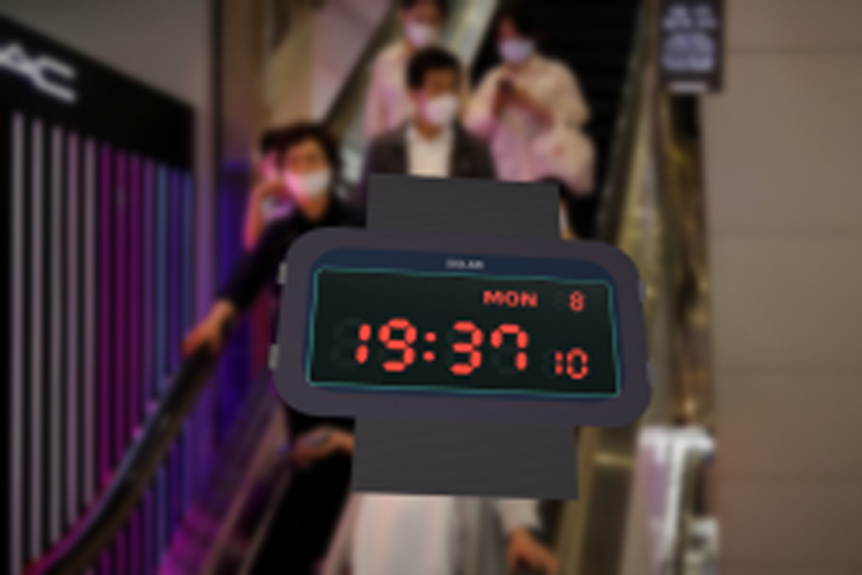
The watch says 19:37:10
